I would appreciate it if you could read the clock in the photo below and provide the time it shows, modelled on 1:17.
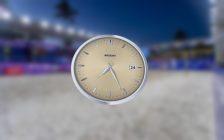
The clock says 7:26
